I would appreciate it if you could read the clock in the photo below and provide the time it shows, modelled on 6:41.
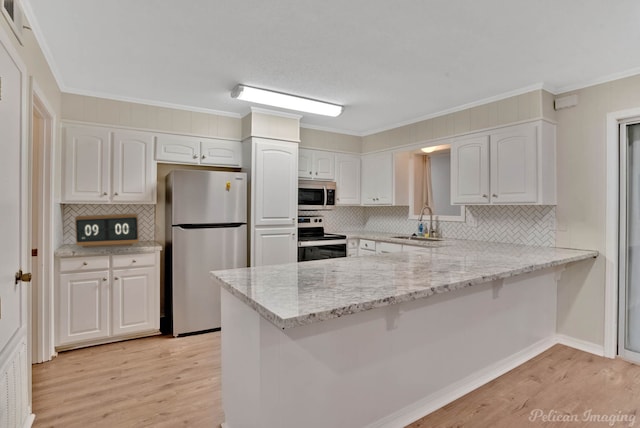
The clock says 9:00
